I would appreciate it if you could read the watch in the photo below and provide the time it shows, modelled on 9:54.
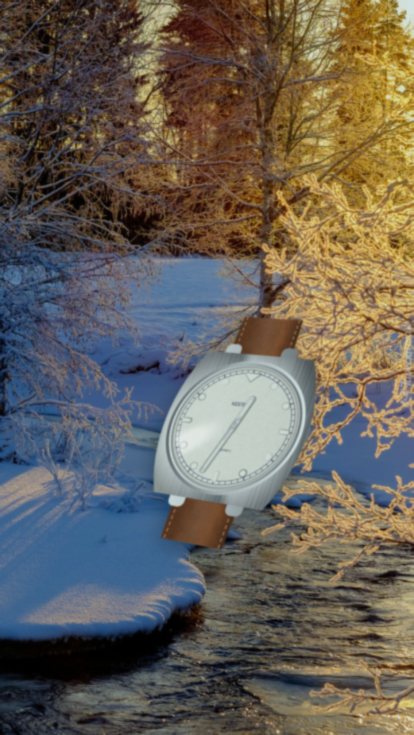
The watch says 12:33
